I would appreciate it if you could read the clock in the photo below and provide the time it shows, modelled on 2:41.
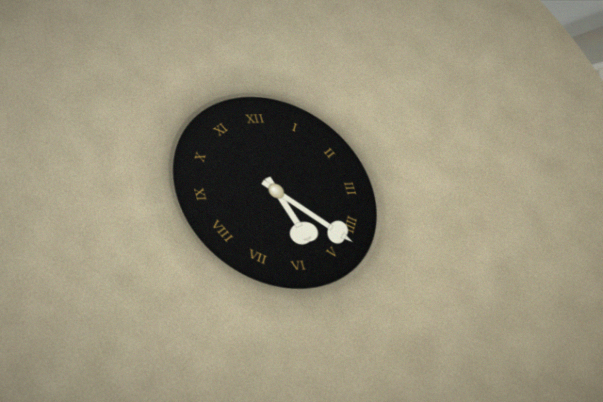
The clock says 5:22
